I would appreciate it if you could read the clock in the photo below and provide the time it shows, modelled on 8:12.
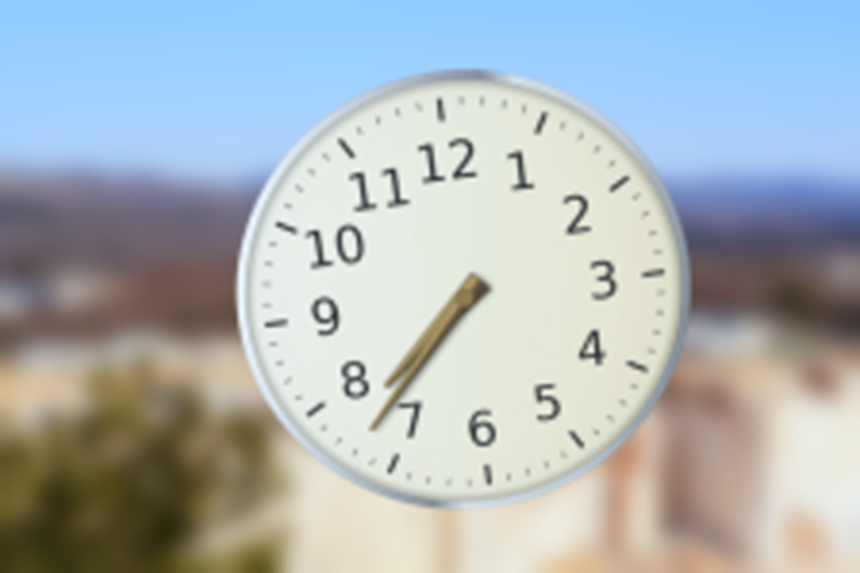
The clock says 7:37
